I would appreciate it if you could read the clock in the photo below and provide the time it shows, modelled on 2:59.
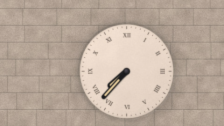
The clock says 7:37
